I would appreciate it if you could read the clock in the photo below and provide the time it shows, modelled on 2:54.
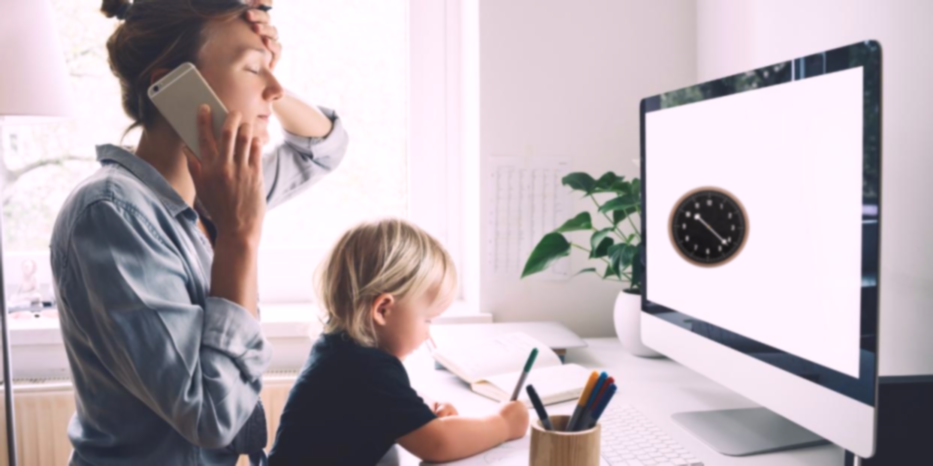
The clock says 10:22
